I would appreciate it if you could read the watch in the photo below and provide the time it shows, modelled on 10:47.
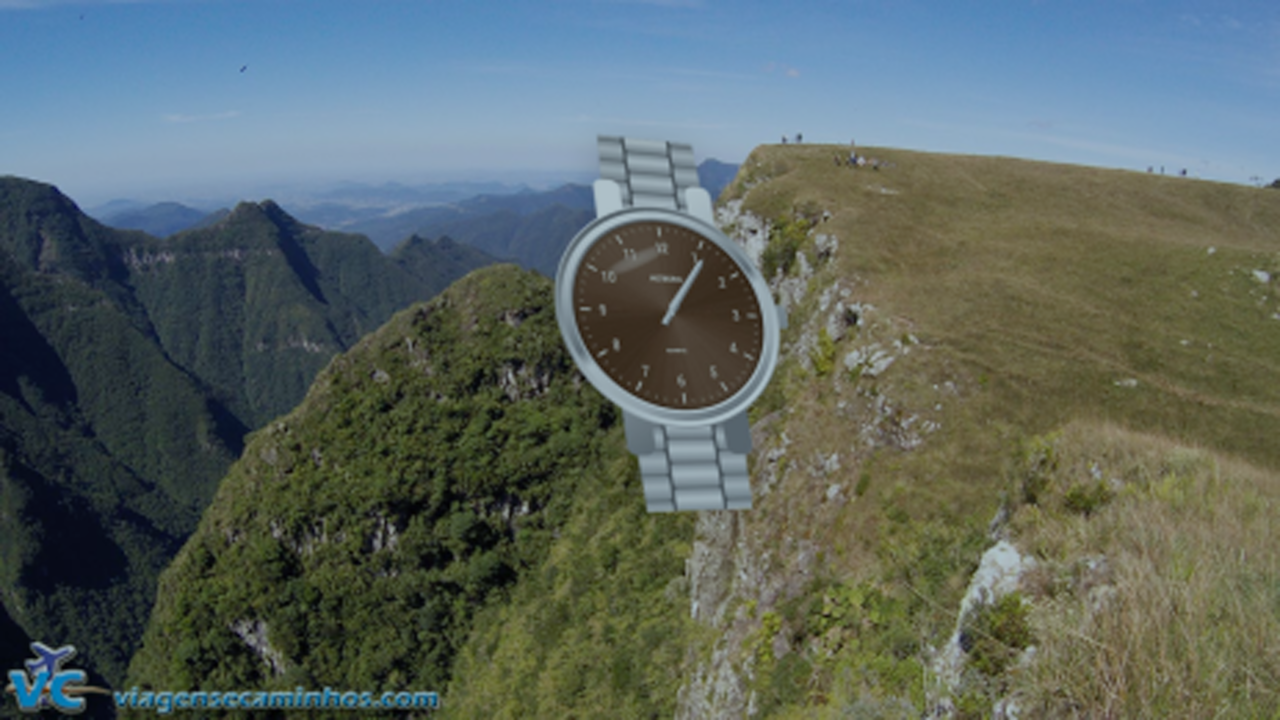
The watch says 1:06
